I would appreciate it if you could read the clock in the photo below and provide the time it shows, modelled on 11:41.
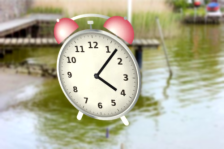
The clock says 4:07
